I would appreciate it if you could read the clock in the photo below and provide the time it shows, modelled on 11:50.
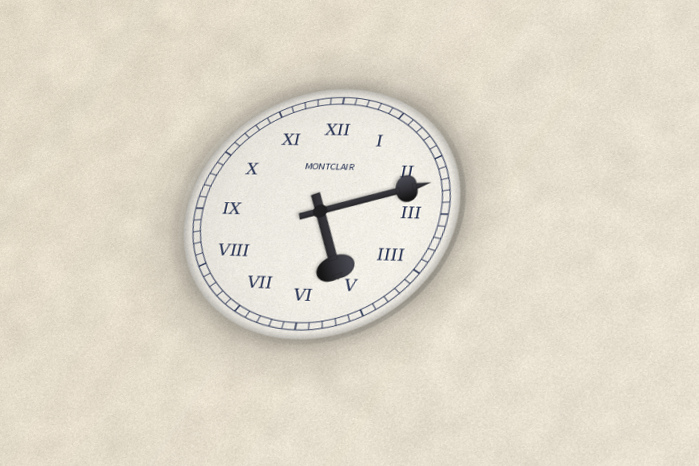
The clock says 5:12
